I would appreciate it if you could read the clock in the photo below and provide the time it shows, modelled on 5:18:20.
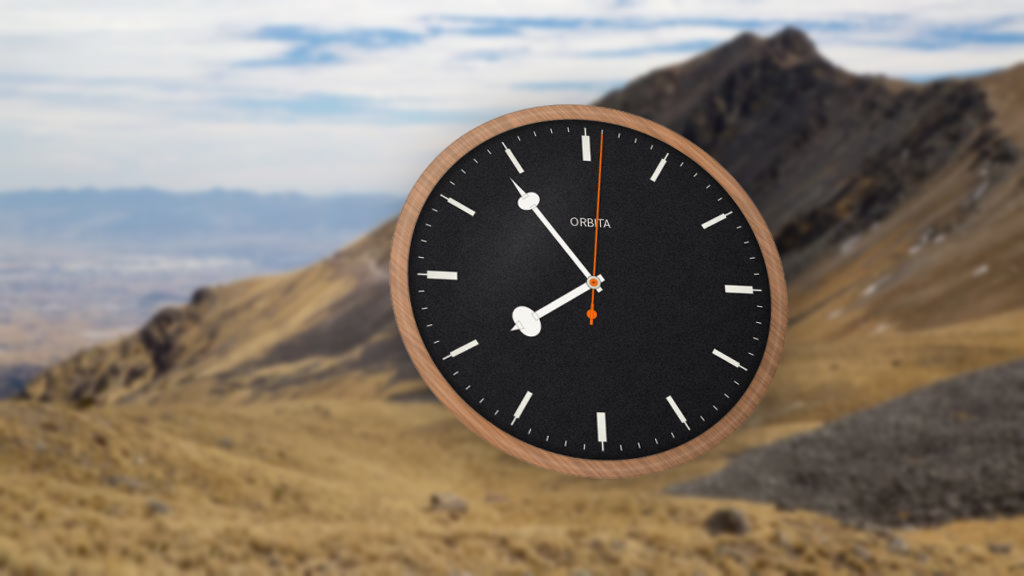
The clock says 7:54:01
